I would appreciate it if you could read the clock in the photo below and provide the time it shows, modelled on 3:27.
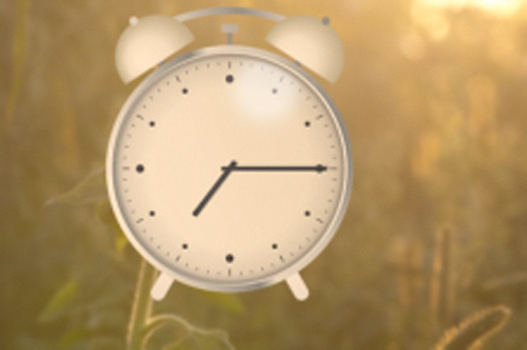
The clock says 7:15
